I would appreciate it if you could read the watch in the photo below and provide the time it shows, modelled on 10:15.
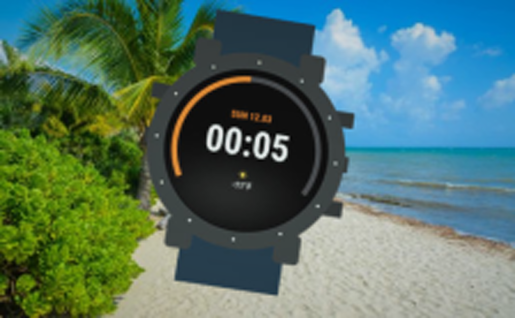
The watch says 0:05
